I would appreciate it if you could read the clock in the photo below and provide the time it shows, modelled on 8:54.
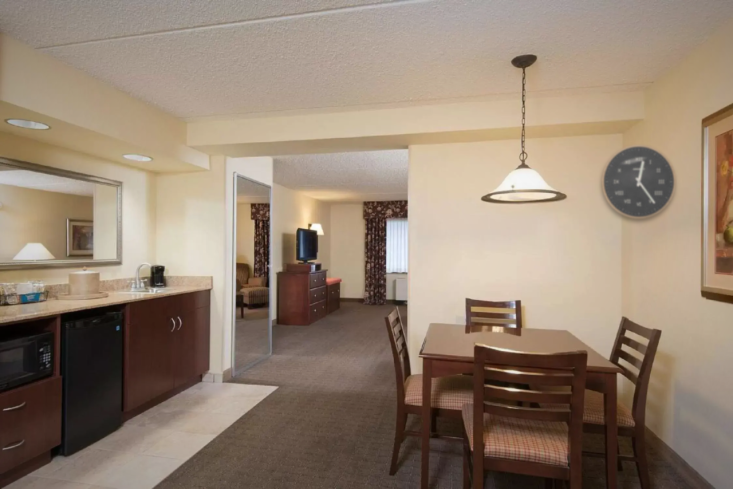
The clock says 12:24
